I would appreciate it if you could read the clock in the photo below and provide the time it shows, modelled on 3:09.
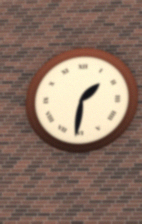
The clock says 1:31
